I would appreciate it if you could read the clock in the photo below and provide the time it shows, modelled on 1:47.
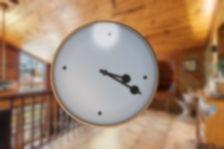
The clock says 3:19
